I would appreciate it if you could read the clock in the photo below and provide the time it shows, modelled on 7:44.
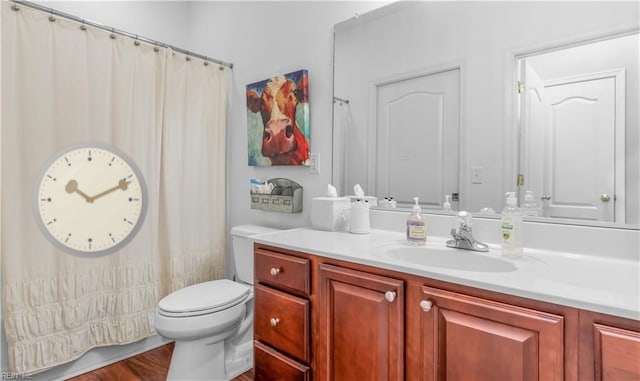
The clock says 10:11
